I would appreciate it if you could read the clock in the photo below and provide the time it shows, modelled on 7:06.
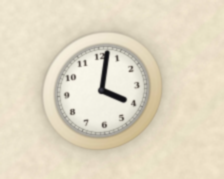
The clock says 4:02
